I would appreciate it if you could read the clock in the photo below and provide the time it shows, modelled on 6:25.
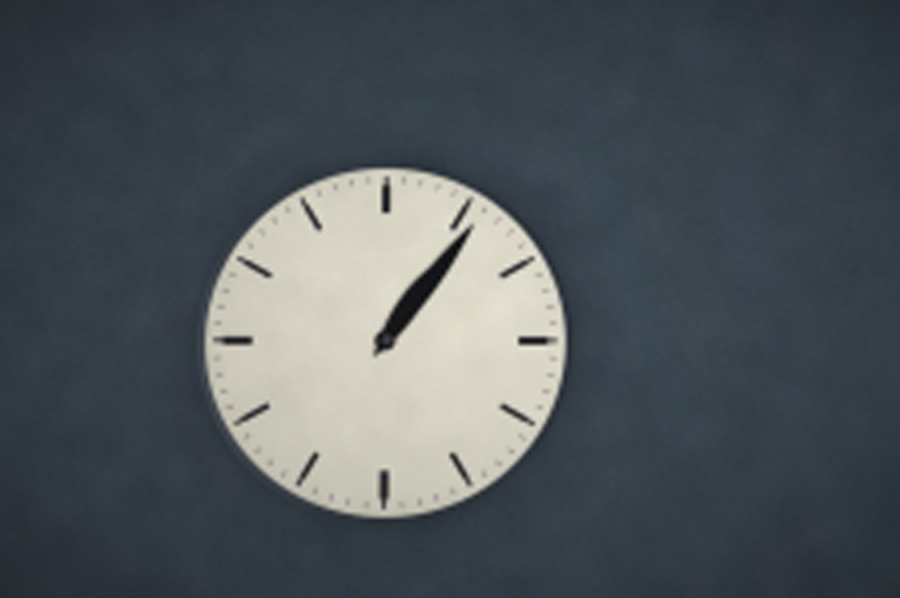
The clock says 1:06
